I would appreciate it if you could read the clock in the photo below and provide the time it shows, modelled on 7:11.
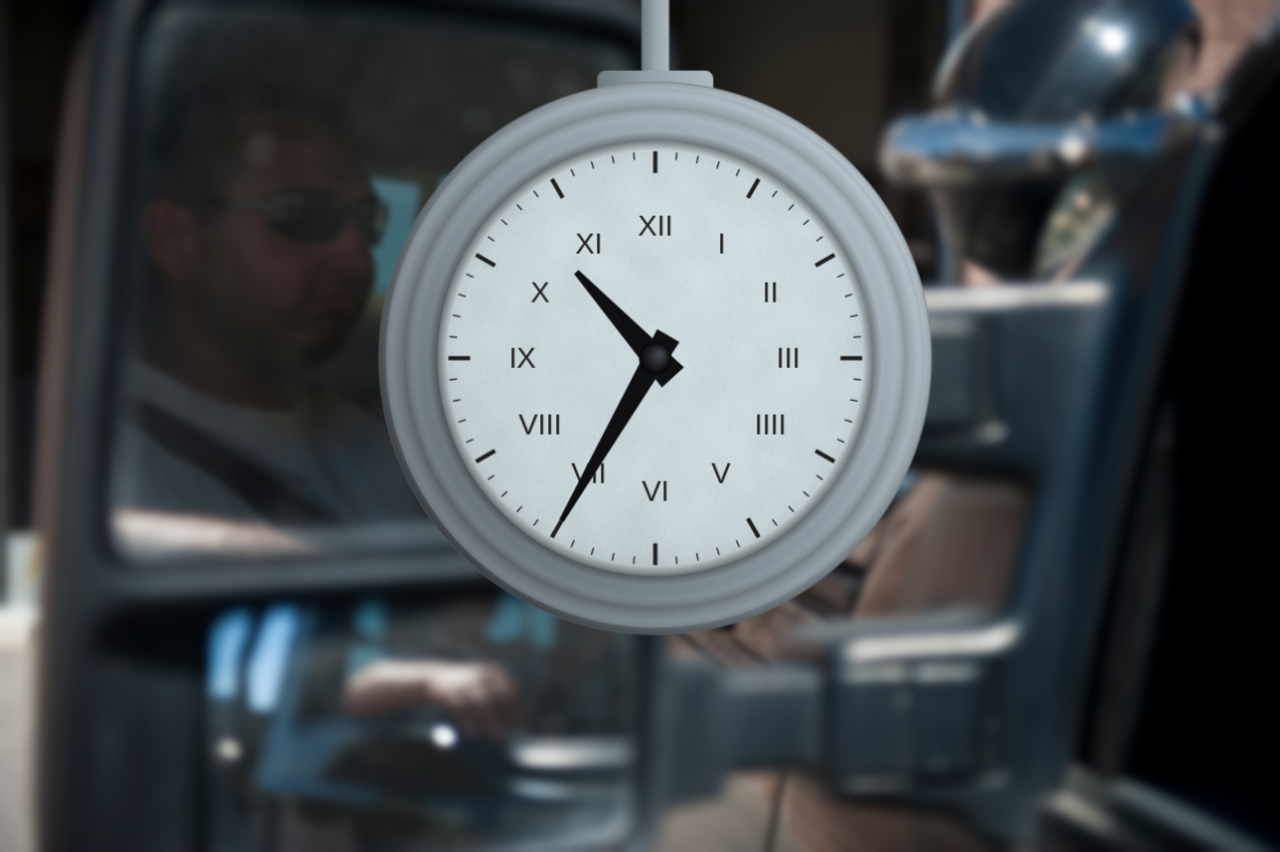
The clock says 10:35
